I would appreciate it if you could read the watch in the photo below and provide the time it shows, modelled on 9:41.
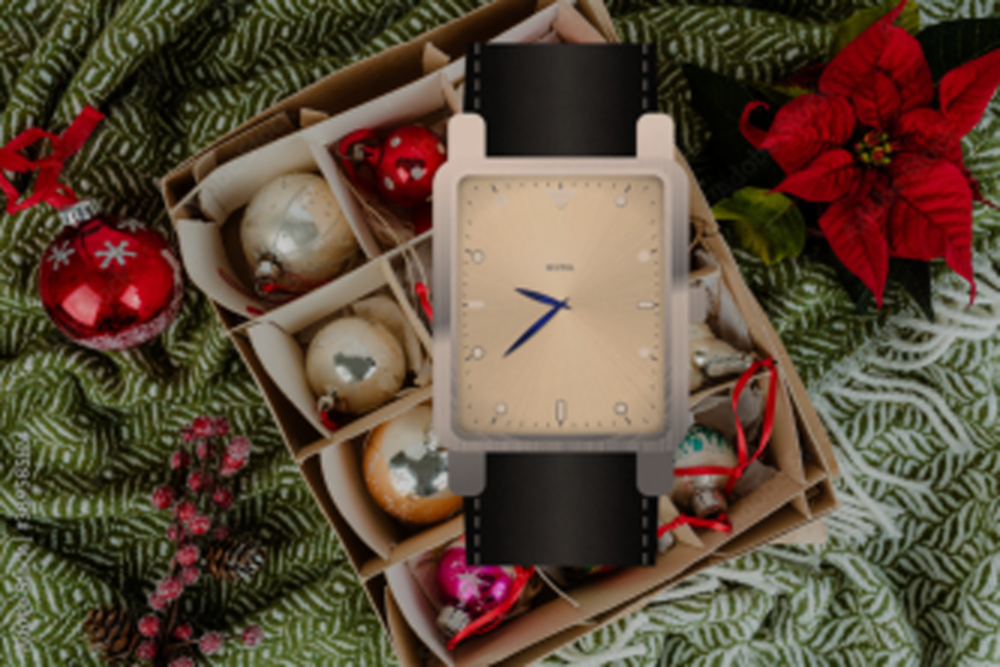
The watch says 9:38
